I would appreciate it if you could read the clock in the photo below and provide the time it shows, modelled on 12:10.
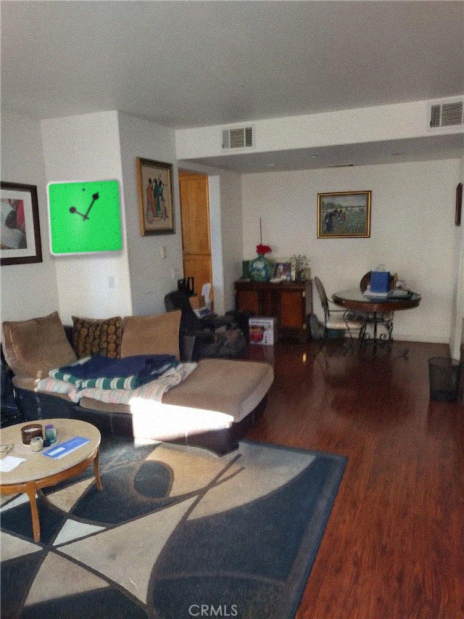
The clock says 10:05
